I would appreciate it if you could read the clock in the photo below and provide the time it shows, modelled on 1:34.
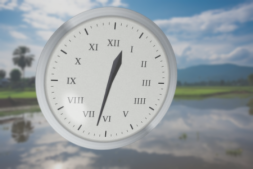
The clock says 12:32
